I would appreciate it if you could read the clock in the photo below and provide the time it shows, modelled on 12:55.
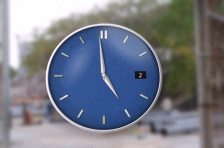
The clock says 4:59
